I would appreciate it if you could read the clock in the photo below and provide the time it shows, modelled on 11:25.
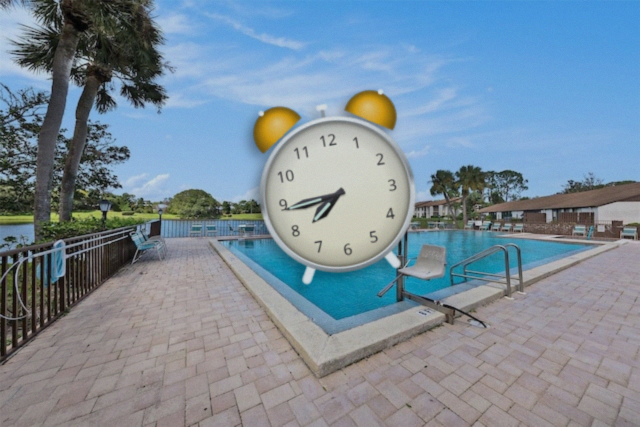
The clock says 7:44
